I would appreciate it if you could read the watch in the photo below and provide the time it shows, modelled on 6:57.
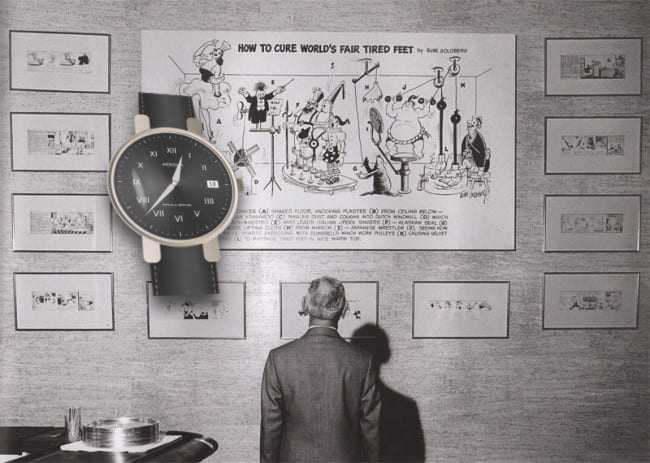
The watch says 12:37
